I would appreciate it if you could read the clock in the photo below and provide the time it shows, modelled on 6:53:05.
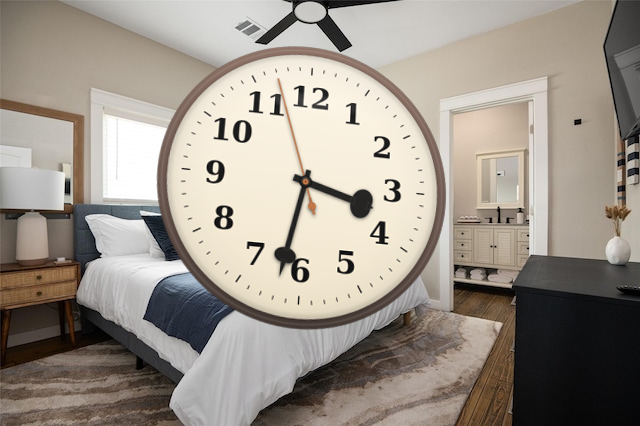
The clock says 3:31:57
